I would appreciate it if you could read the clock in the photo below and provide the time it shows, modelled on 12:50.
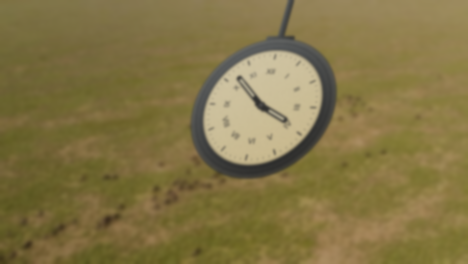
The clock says 3:52
